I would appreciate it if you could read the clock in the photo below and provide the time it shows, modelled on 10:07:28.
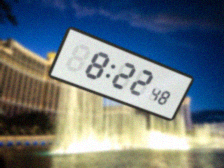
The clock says 8:22:48
